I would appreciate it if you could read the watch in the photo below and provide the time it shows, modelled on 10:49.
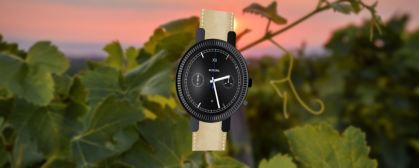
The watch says 2:27
